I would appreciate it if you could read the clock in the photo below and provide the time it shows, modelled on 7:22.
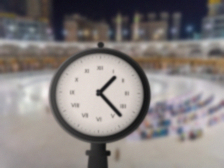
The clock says 1:23
